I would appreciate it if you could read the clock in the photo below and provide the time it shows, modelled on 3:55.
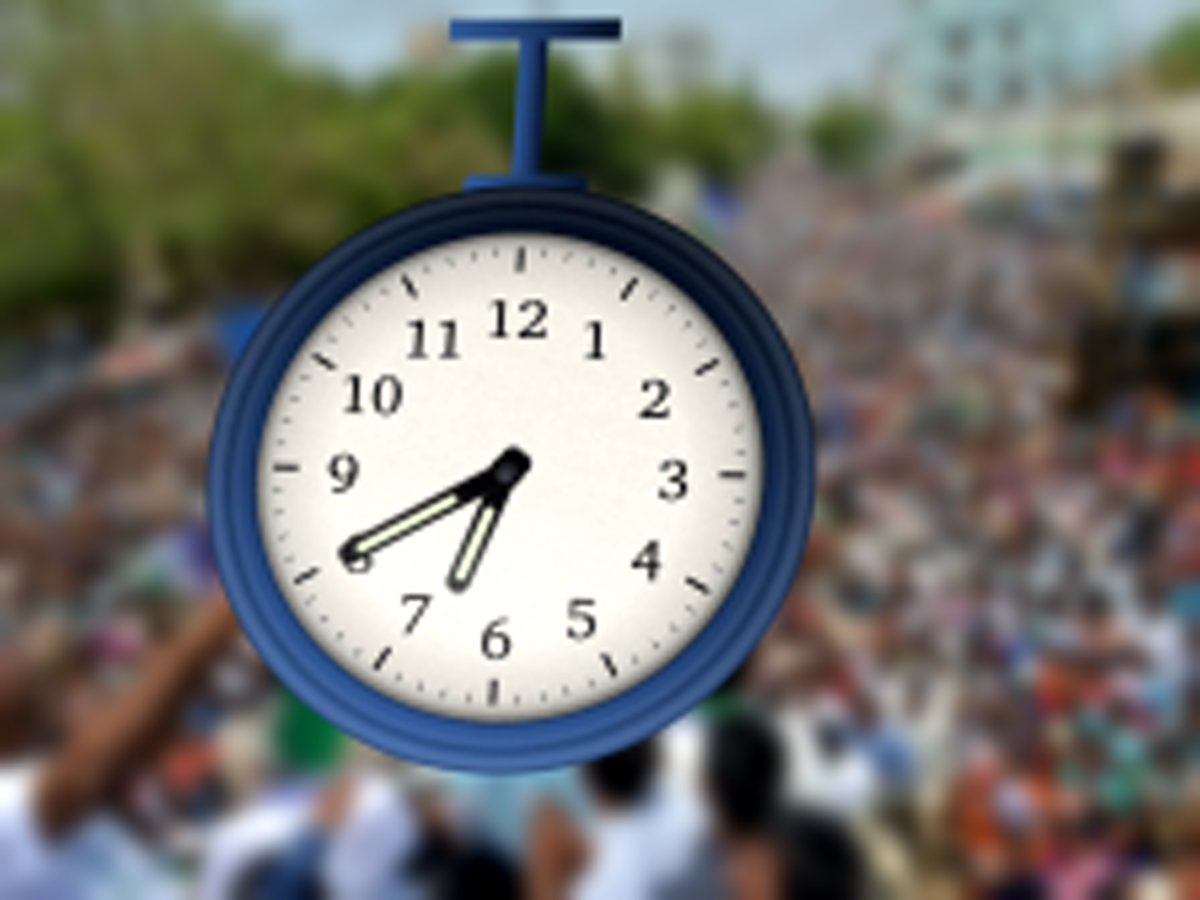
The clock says 6:40
